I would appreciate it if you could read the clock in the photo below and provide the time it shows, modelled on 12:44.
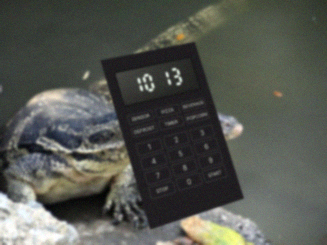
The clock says 10:13
